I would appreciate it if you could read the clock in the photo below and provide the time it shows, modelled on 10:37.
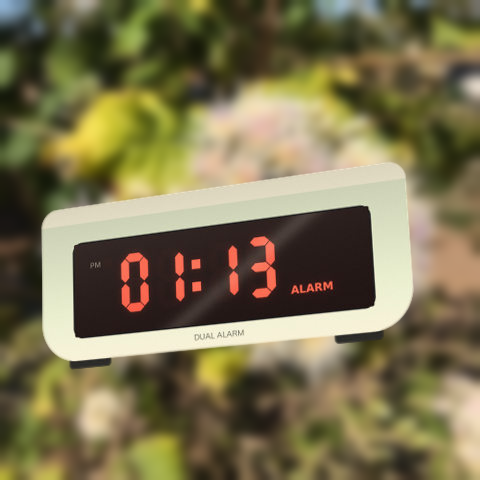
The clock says 1:13
